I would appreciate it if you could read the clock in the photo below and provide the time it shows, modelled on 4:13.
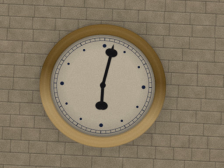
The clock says 6:02
